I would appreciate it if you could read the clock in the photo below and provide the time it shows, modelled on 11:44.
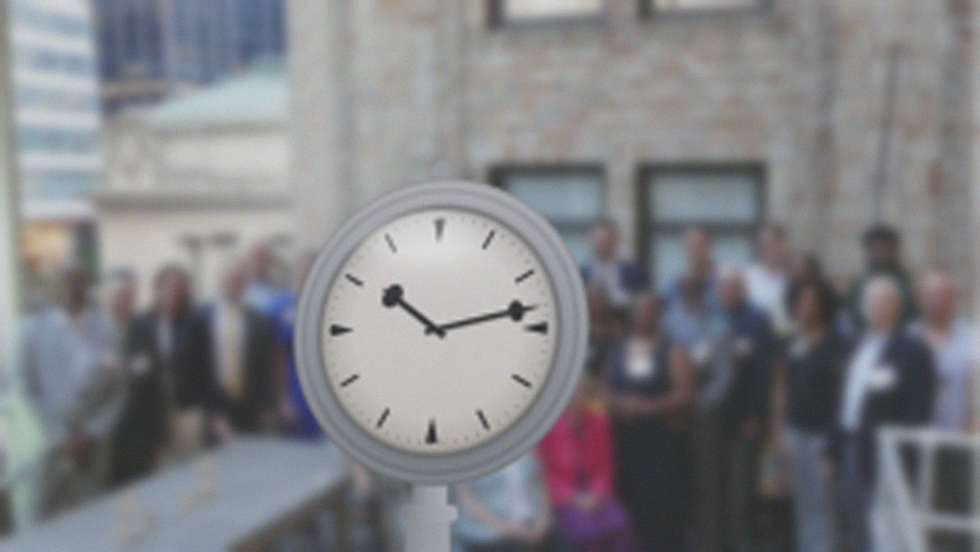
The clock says 10:13
